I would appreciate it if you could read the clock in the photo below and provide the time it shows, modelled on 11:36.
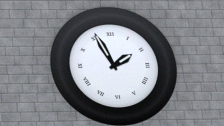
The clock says 1:56
